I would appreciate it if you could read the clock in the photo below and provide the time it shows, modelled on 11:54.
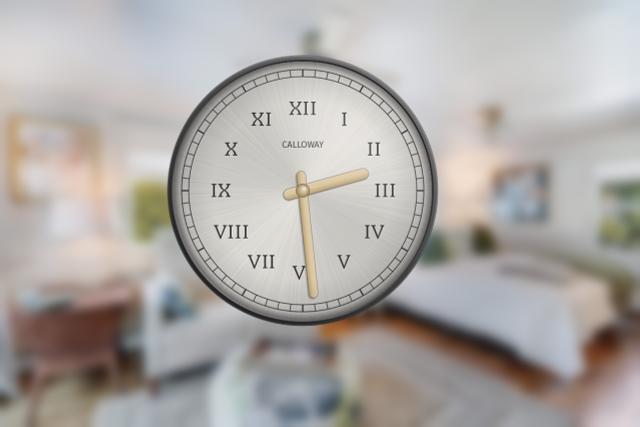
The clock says 2:29
